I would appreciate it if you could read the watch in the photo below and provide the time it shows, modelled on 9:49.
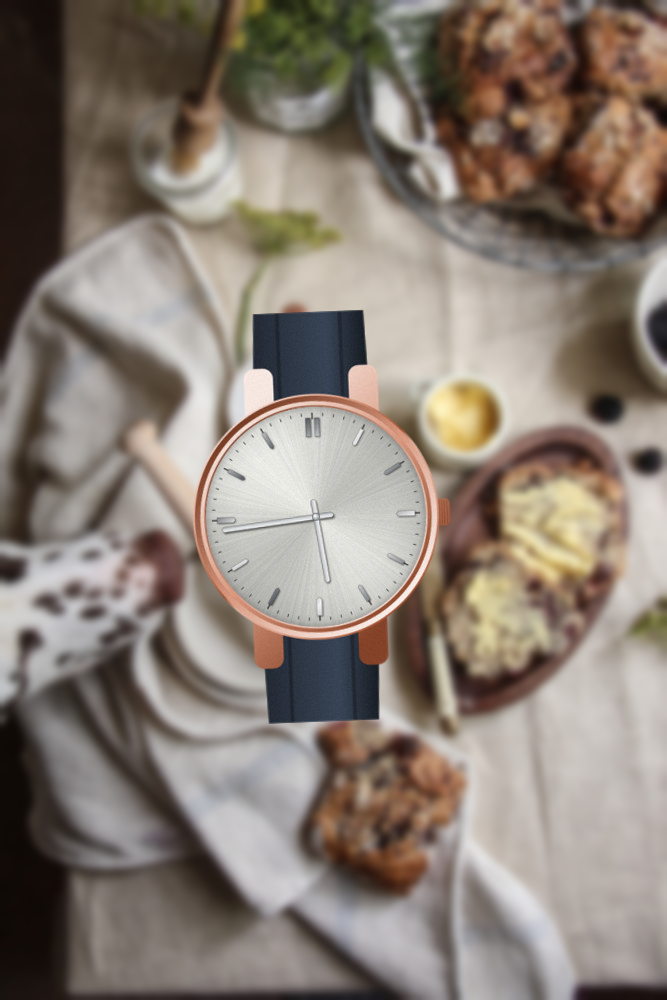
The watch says 5:44
